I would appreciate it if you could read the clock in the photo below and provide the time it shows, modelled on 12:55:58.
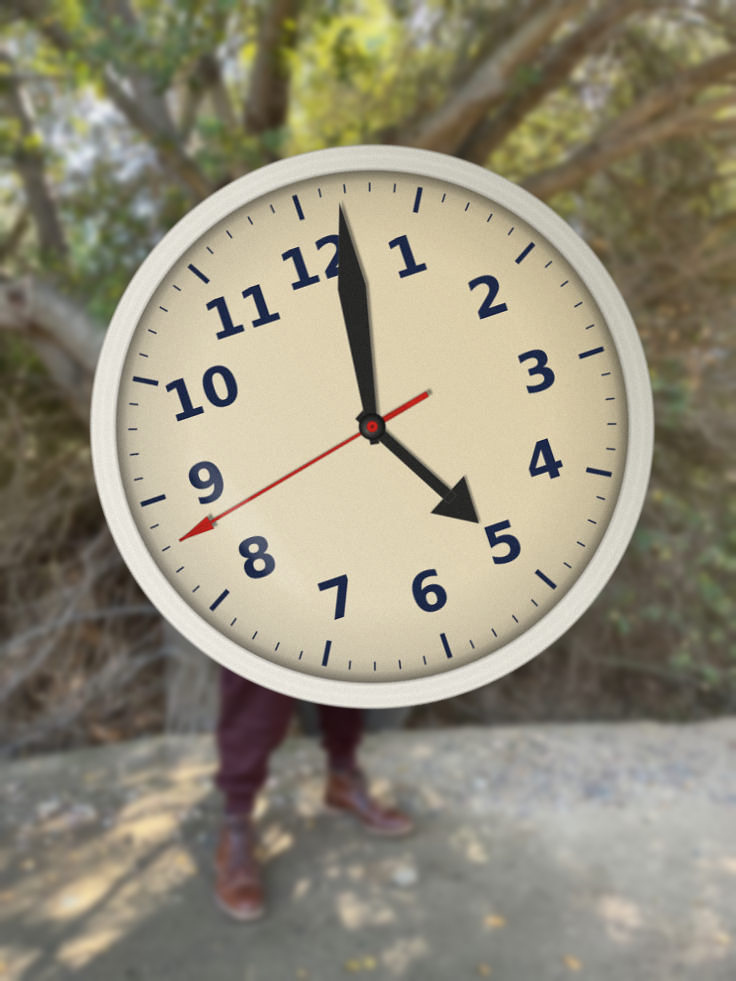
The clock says 5:01:43
